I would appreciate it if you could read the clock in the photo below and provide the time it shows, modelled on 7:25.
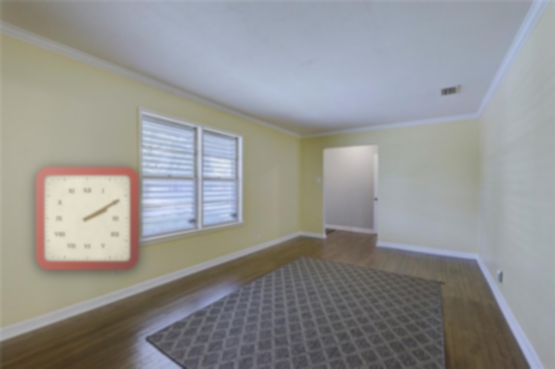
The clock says 2:10
